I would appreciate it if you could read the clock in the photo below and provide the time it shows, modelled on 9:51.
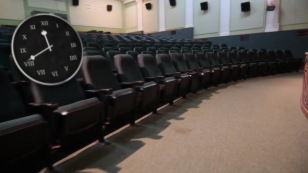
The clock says 11:41
